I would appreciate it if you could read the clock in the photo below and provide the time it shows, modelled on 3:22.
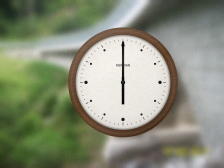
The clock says 6:00
